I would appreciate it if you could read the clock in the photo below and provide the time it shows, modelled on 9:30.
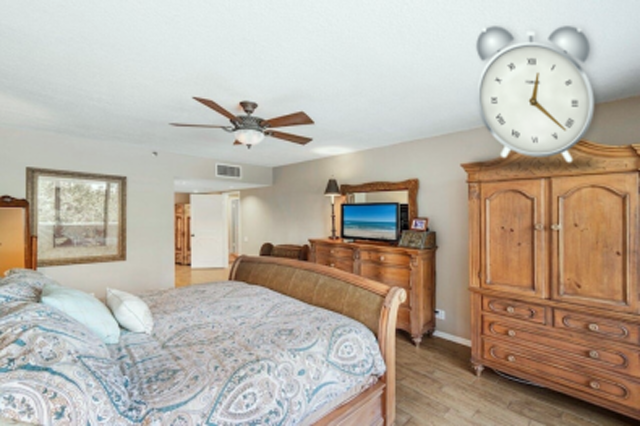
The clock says 12:22
